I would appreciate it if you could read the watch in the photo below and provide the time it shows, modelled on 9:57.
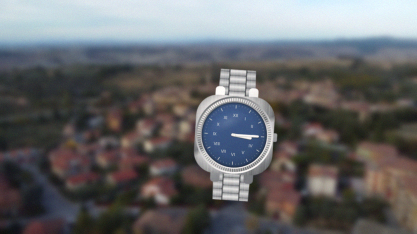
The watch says 3:15
